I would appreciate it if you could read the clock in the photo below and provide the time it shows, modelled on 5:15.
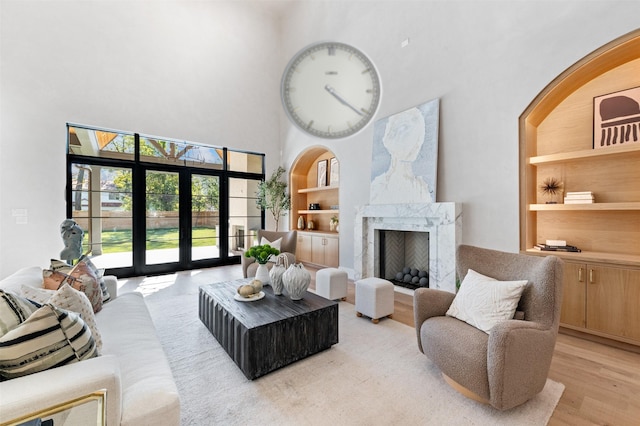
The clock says 4:21
